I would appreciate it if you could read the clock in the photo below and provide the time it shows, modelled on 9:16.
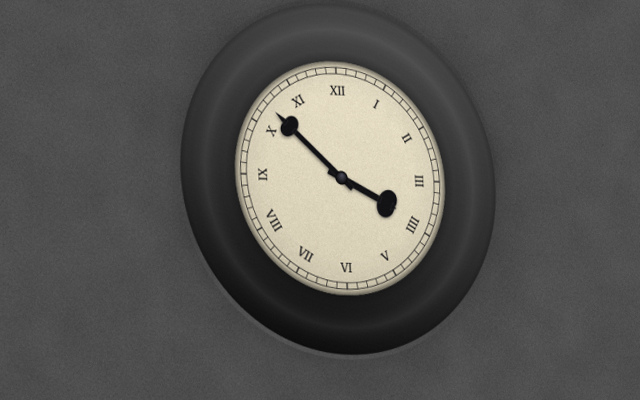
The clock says 3:52
